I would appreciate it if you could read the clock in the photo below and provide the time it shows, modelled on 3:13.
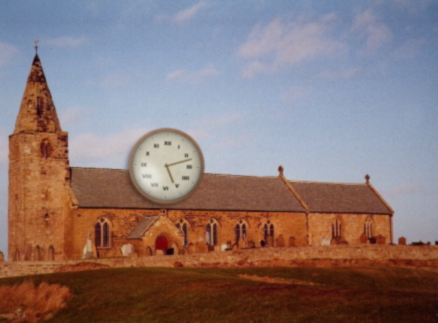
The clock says 5:12
